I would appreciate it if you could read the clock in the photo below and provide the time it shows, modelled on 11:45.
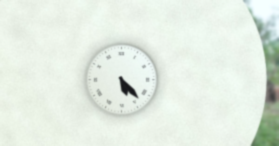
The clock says 5:23
